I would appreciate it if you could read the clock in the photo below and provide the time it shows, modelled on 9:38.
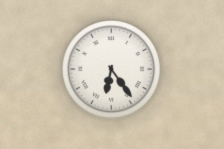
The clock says 6:24
